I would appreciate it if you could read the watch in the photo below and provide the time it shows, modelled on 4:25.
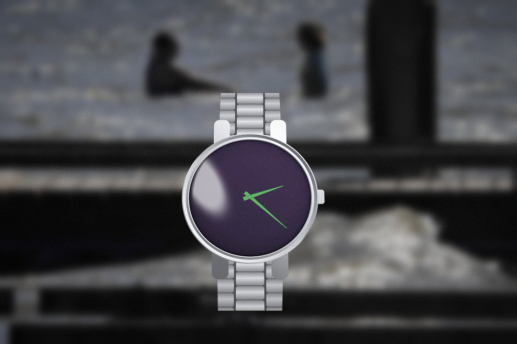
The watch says 2:22
